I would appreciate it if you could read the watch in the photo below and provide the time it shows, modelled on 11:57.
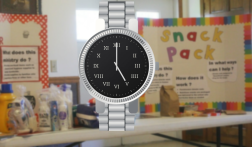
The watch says 5:00
